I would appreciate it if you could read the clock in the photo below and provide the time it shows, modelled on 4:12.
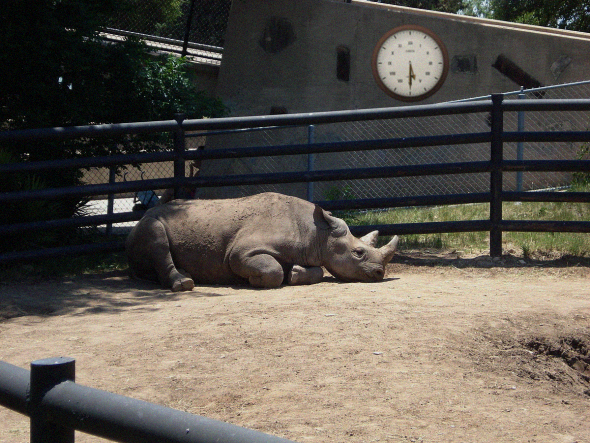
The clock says 5:30
